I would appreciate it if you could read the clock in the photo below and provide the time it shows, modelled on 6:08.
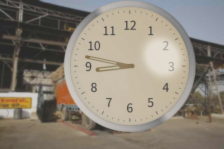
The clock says 8:47
